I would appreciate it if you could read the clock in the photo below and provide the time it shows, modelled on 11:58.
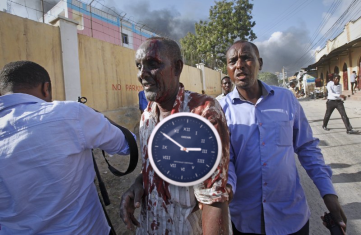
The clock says 2:50
